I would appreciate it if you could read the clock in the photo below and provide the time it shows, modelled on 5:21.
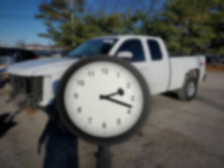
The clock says 2:18
